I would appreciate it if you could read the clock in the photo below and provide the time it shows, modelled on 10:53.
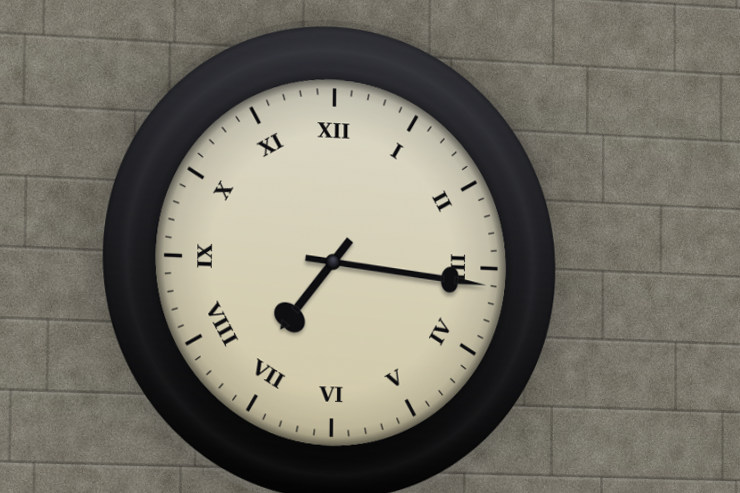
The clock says 7:16
